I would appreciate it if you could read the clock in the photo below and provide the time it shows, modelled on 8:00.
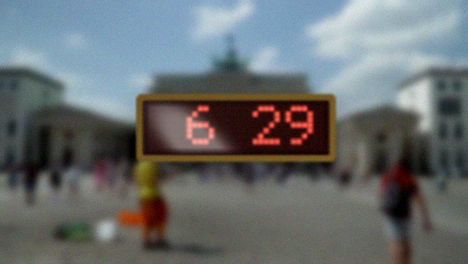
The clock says 6:29
